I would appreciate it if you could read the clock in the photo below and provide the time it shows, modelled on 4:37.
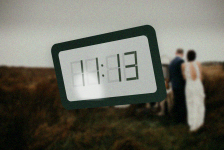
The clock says 11:13
